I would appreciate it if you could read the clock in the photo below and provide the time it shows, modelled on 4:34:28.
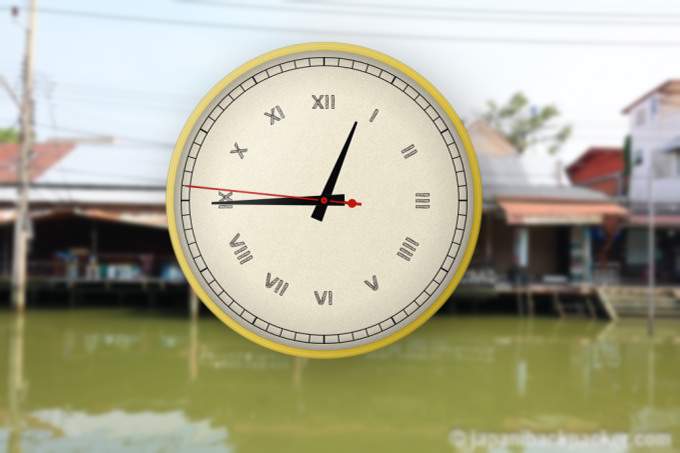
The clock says 12:44:46
